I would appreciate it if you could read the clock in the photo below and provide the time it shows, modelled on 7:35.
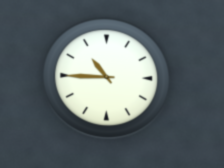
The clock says 10:45
